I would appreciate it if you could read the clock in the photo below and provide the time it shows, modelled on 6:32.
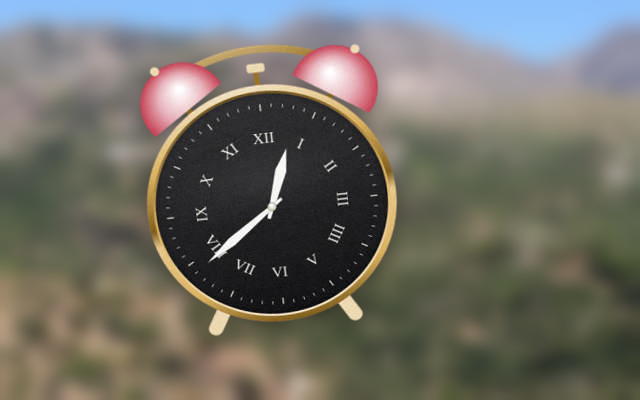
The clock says 12:39
